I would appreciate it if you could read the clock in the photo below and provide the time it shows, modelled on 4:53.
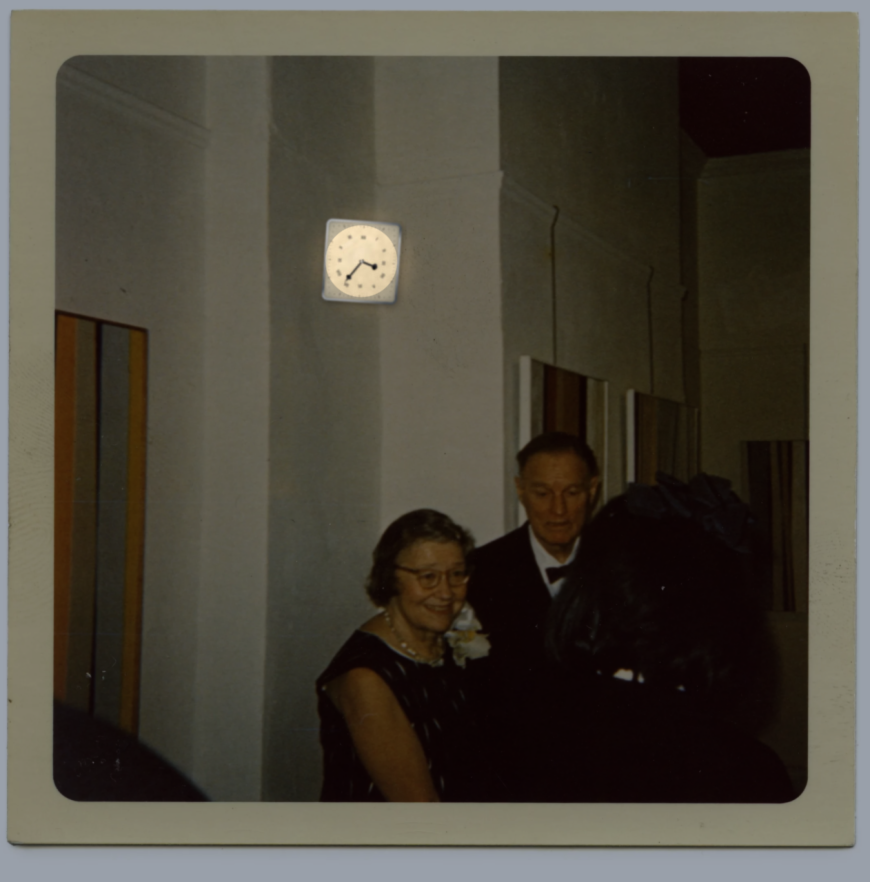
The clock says 3:36
